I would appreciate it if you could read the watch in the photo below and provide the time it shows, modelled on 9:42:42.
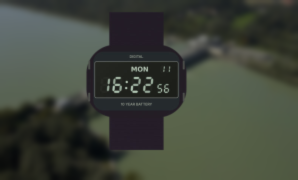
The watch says 16:22:56
